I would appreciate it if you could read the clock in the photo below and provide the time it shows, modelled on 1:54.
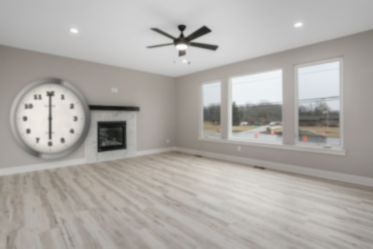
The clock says 6:00
